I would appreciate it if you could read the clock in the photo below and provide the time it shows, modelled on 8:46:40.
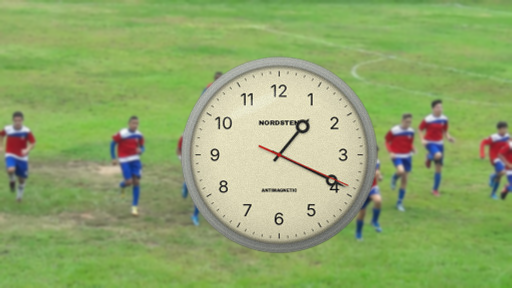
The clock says 1:19:19
